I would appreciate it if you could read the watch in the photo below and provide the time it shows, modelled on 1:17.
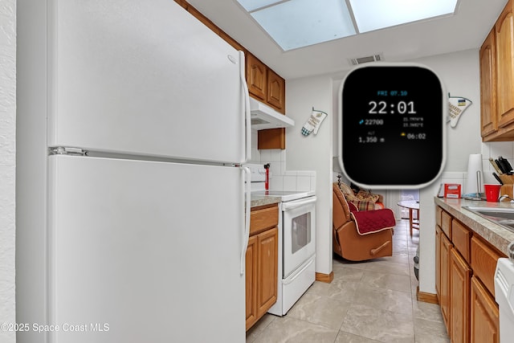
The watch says 22:01
